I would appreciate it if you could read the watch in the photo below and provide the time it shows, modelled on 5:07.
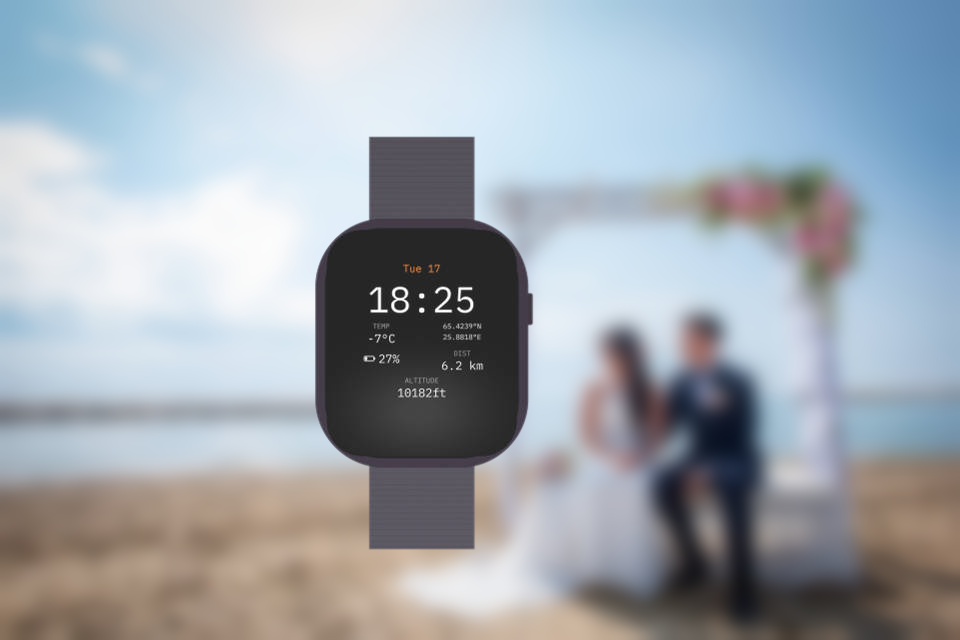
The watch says 18:25
